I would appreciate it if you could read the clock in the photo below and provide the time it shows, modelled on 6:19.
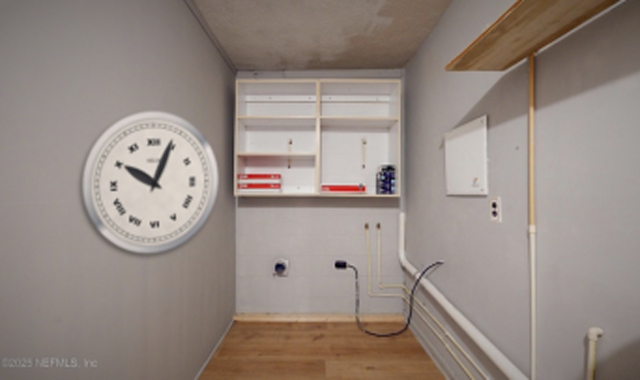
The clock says 10:04
